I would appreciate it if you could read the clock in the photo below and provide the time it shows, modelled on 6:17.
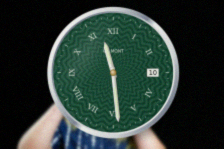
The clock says 11:29
